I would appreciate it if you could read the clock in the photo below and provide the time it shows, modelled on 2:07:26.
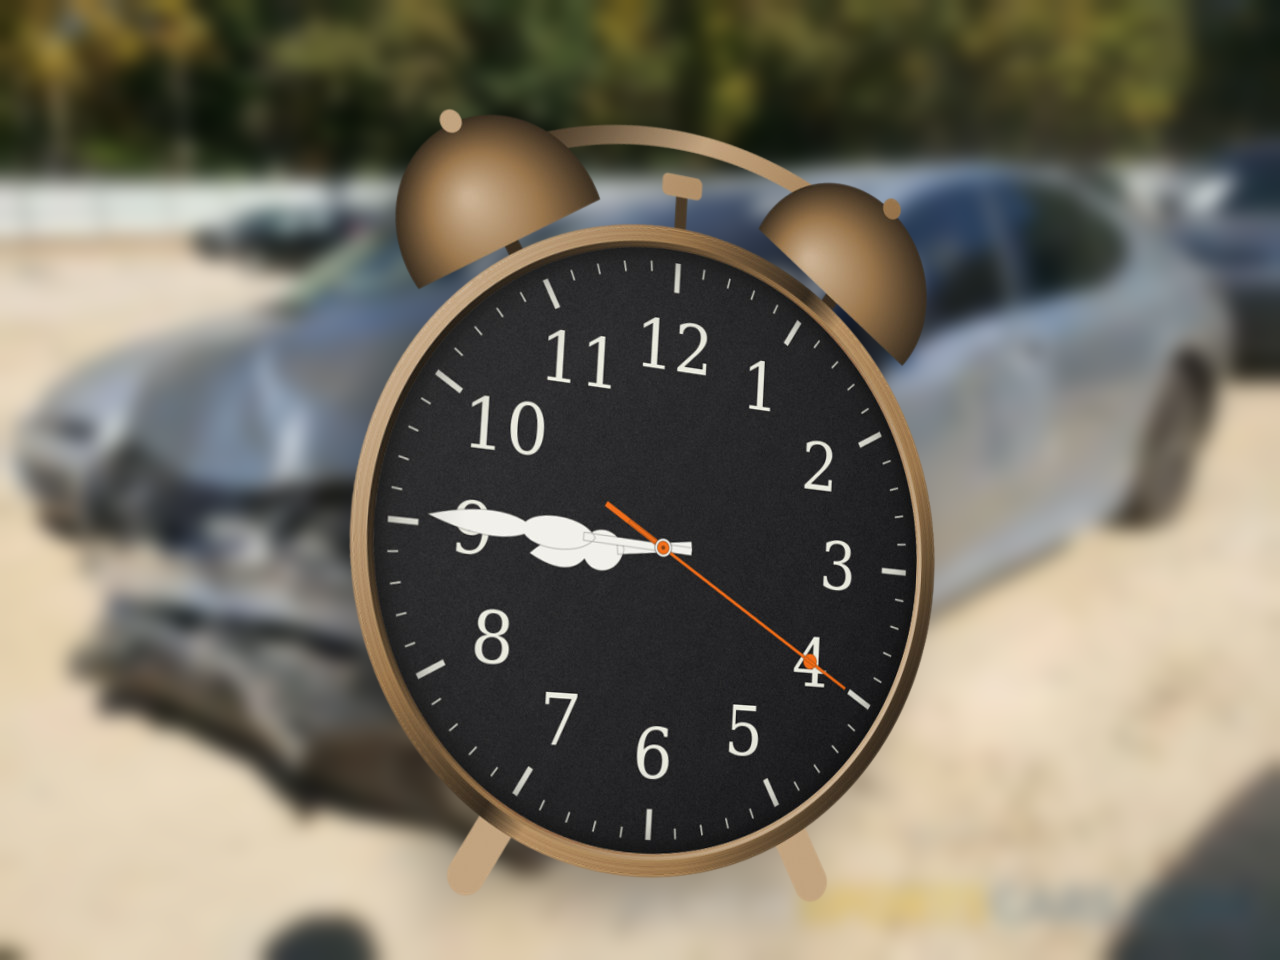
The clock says 8:45:20
